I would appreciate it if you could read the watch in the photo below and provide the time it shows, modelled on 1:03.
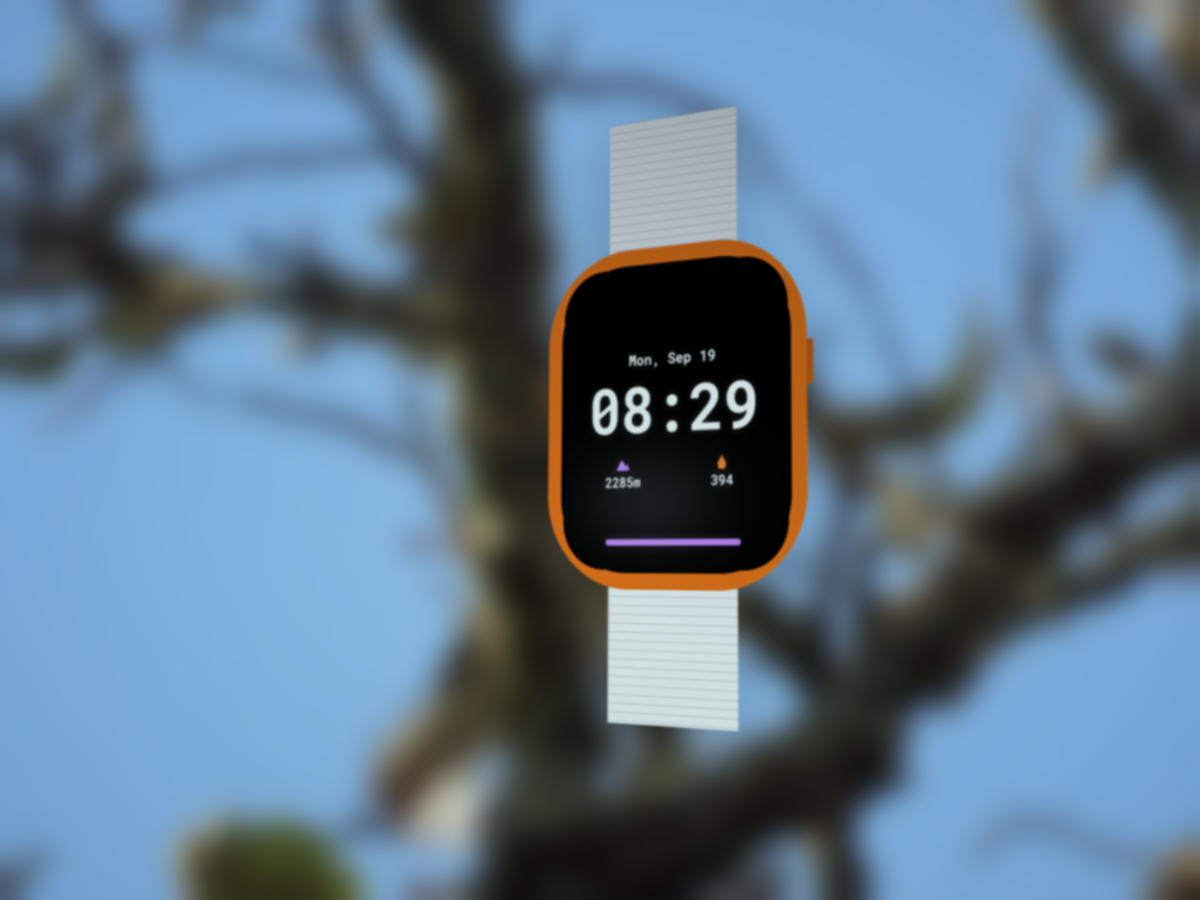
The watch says 8:29
